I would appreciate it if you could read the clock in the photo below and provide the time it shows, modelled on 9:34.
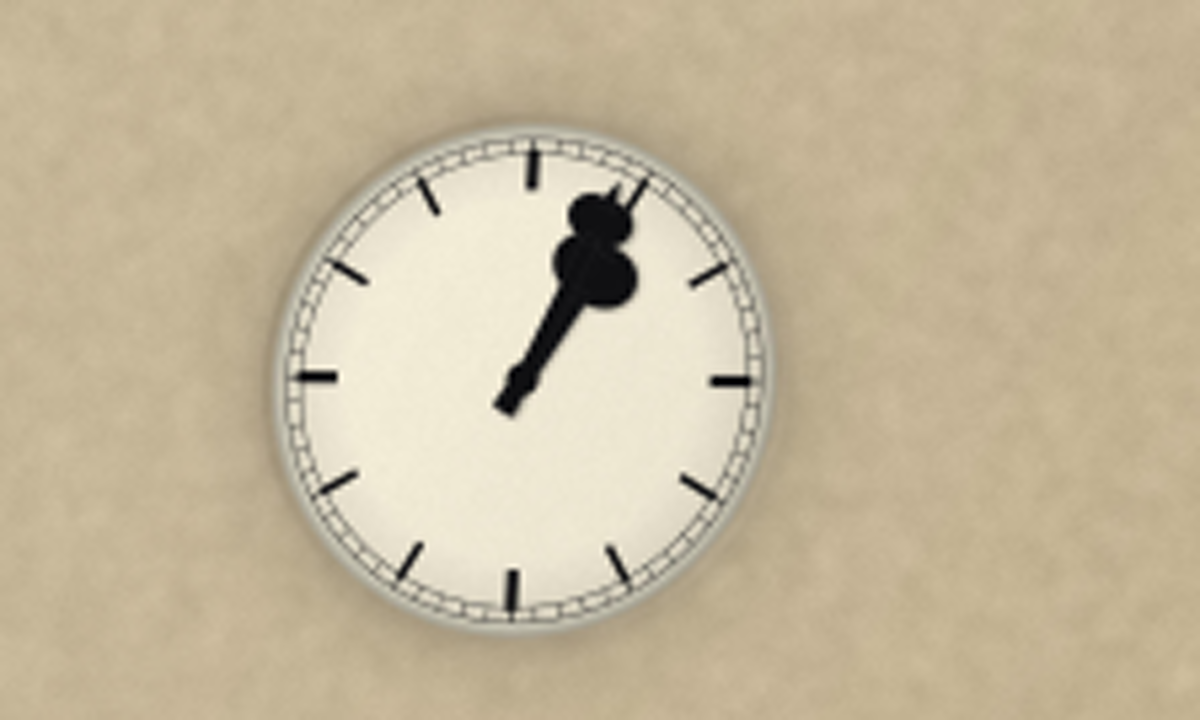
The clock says 1:04
